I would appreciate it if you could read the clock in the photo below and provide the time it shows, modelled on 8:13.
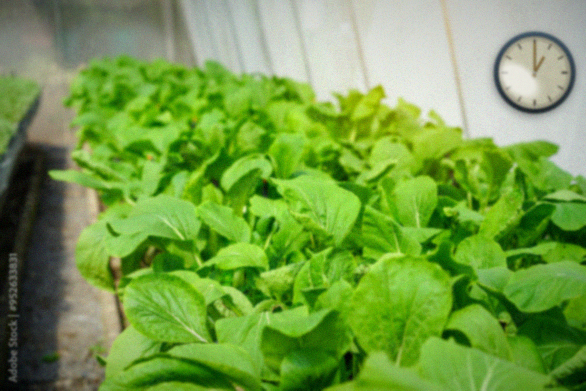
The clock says 1:00
